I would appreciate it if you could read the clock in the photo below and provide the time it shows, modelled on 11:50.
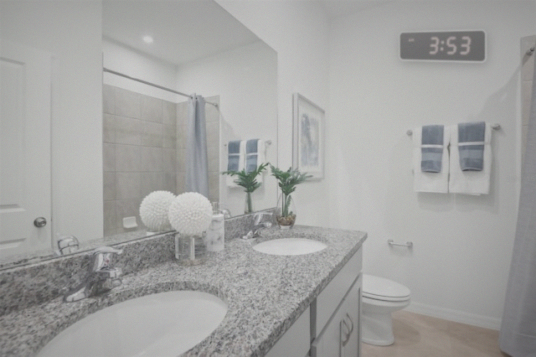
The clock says 3:53
